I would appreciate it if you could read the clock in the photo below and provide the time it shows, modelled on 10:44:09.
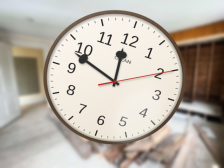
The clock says 11:48:10
